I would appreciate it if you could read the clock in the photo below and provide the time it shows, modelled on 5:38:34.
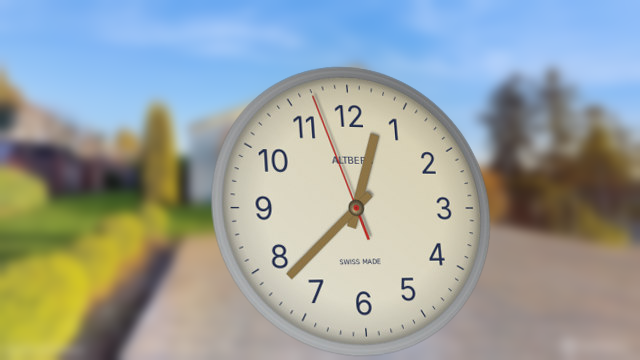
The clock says 12:37:57
